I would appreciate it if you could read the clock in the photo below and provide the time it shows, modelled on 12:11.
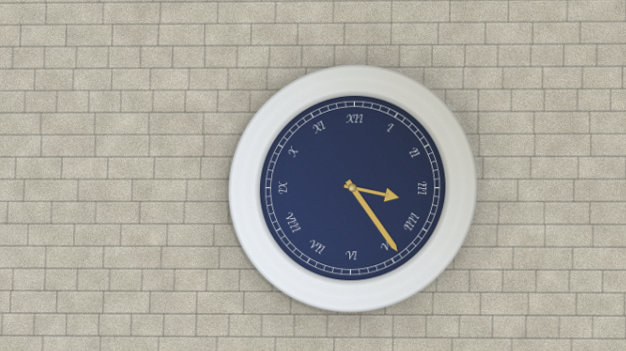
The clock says 3:24
